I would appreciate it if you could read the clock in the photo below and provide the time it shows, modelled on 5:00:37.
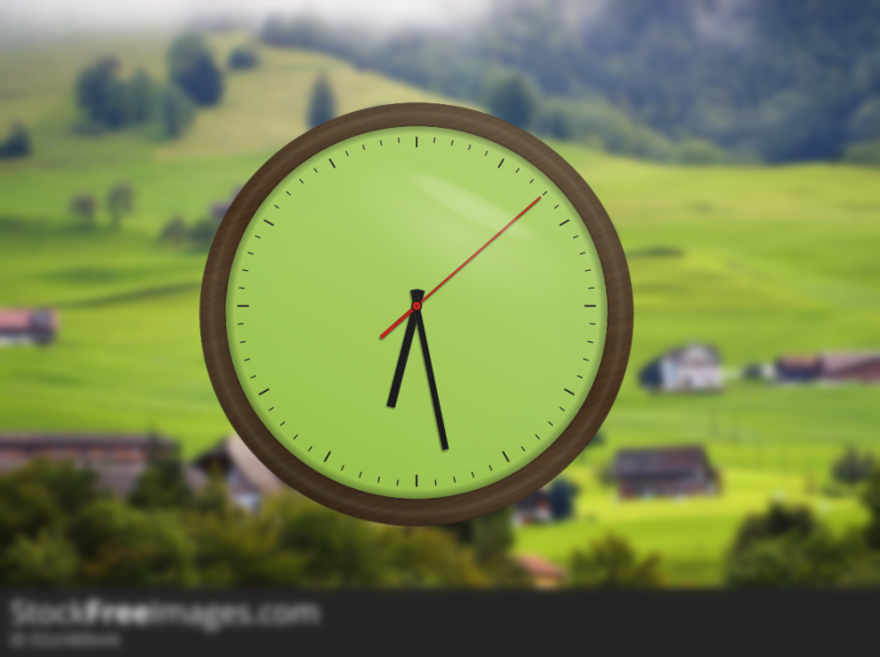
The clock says 6:28:08
